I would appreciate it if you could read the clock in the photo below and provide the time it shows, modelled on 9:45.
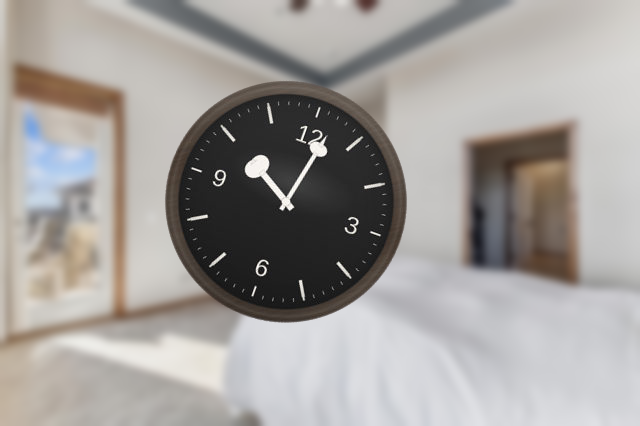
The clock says 10:02
